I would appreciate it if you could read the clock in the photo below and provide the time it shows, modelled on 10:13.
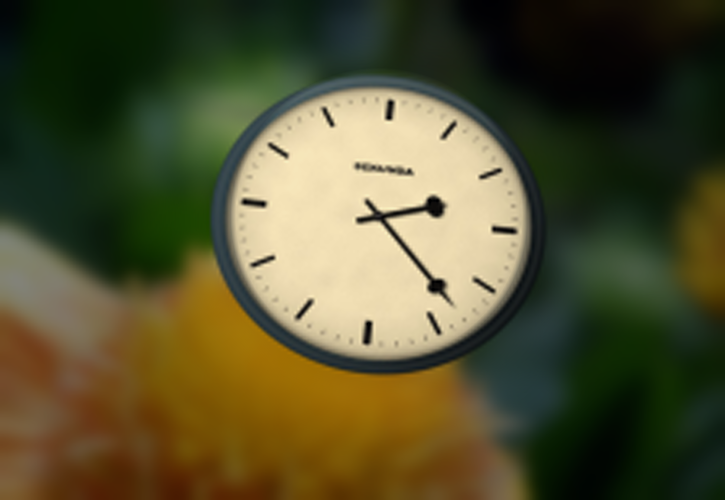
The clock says 2:23
